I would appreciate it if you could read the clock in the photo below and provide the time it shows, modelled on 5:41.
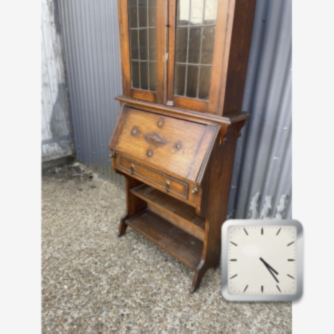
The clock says 4:24
